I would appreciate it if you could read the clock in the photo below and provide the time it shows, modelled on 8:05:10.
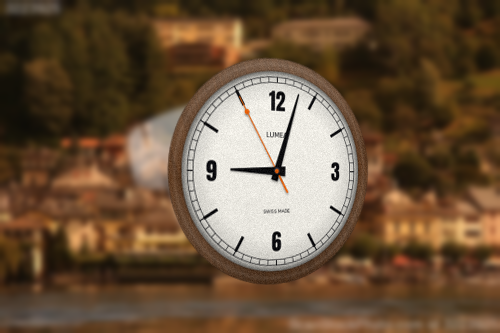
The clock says 9:02:55
